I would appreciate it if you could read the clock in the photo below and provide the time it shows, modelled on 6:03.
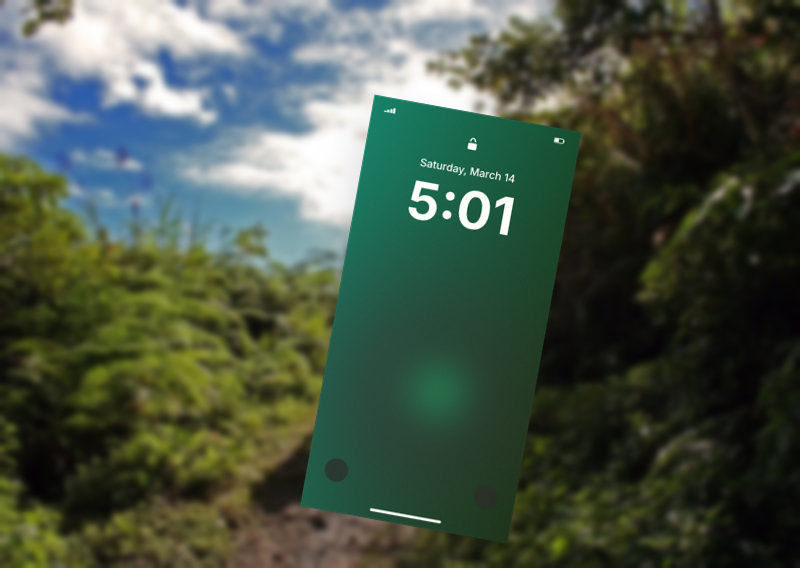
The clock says 5:01
